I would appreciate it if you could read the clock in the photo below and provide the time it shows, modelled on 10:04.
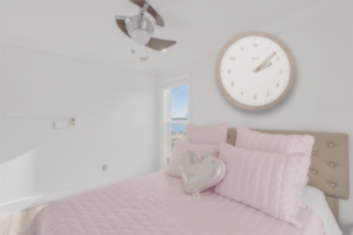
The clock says 2:08
